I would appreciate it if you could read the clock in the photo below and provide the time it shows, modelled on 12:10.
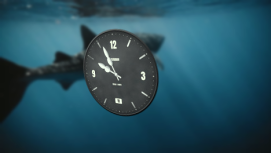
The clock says 9:56
